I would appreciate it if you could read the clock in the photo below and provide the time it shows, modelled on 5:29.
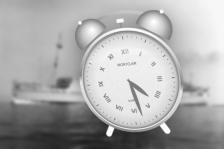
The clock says 4:28
